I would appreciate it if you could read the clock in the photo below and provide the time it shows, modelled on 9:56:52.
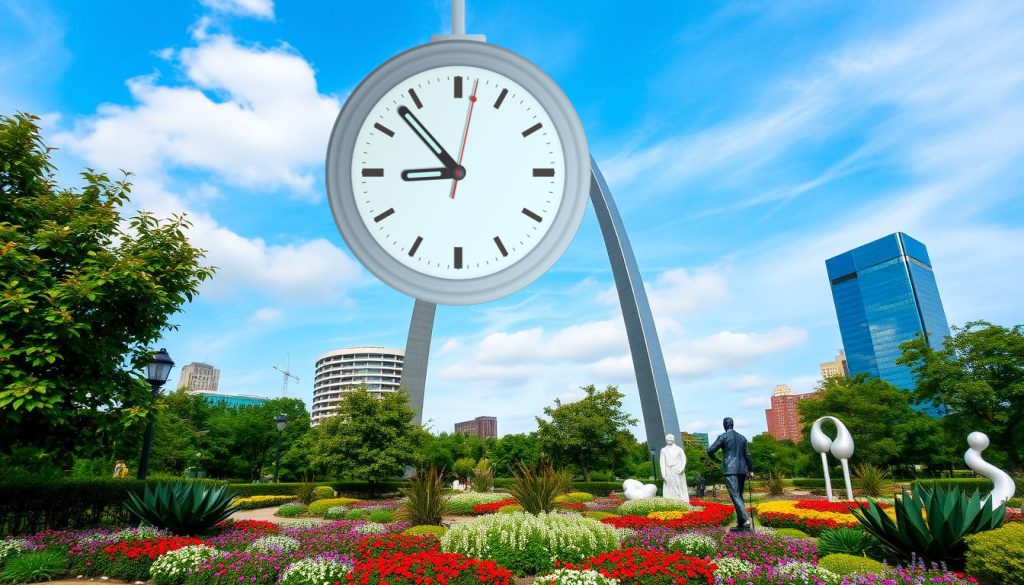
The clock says 8:53:02
